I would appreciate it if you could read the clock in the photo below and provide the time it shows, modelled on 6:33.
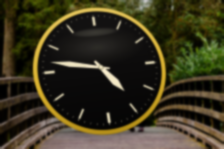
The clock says 4:47
